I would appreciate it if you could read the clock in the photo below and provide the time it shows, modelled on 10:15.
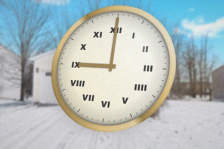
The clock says 9:00
